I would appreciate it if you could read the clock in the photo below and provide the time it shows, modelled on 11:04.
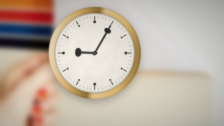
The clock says 9:05
